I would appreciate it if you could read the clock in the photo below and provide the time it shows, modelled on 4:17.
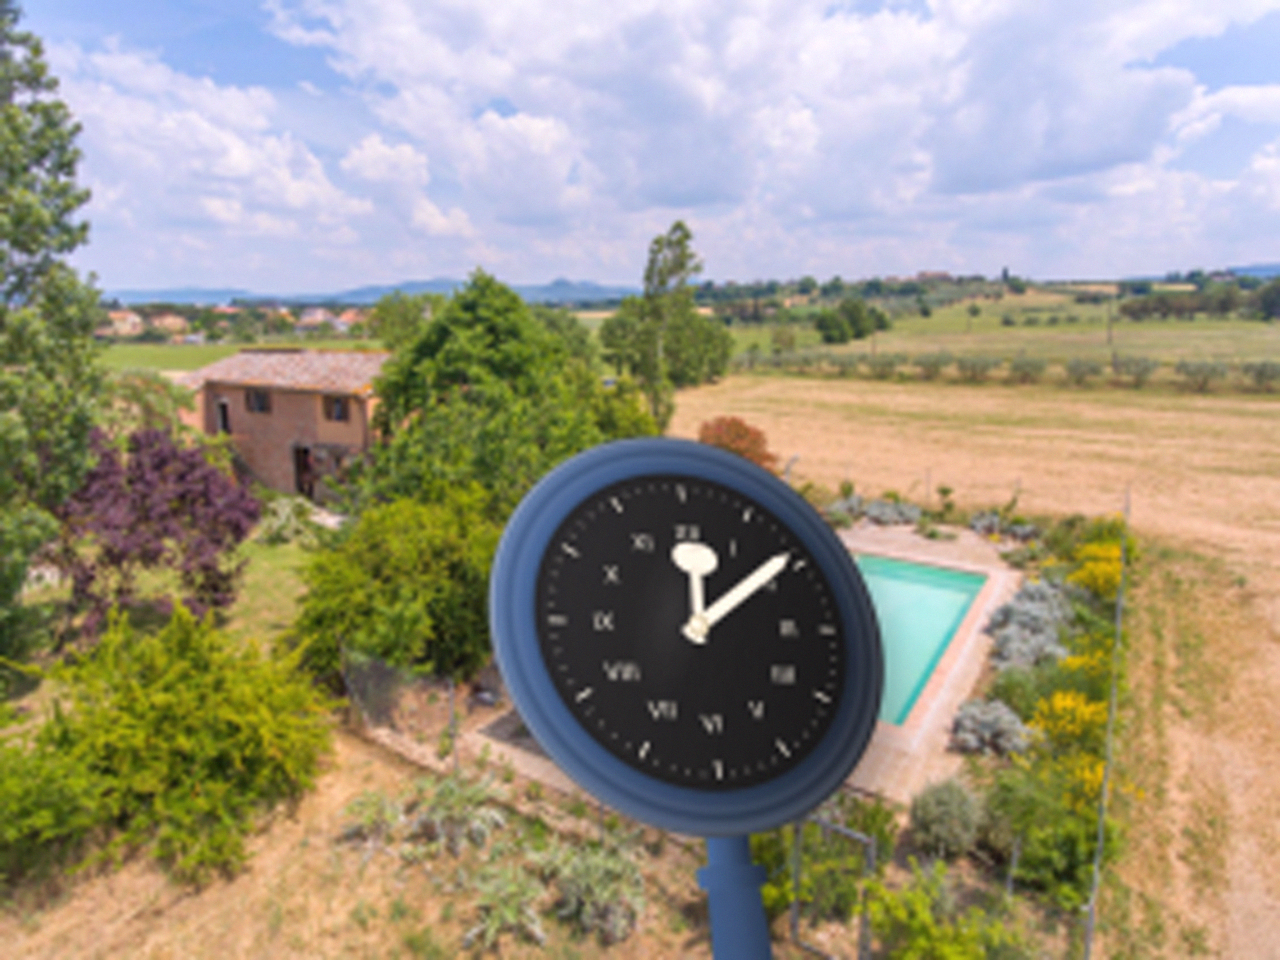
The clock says 12:09
